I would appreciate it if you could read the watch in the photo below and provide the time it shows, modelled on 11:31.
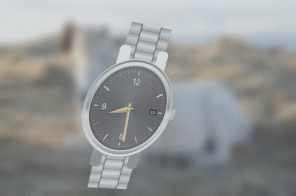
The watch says 8:29
